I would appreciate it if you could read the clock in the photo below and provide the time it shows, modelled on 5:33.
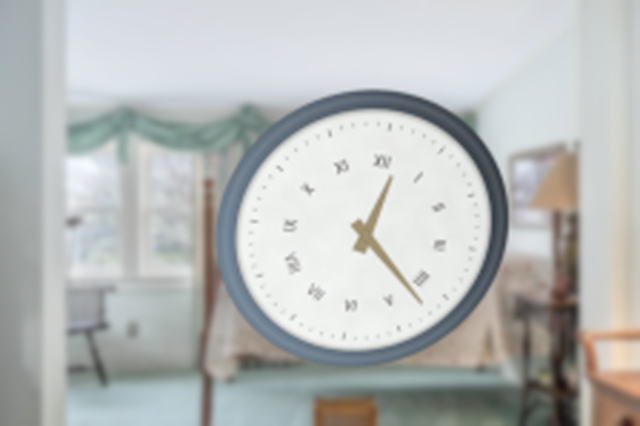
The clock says 12:22
